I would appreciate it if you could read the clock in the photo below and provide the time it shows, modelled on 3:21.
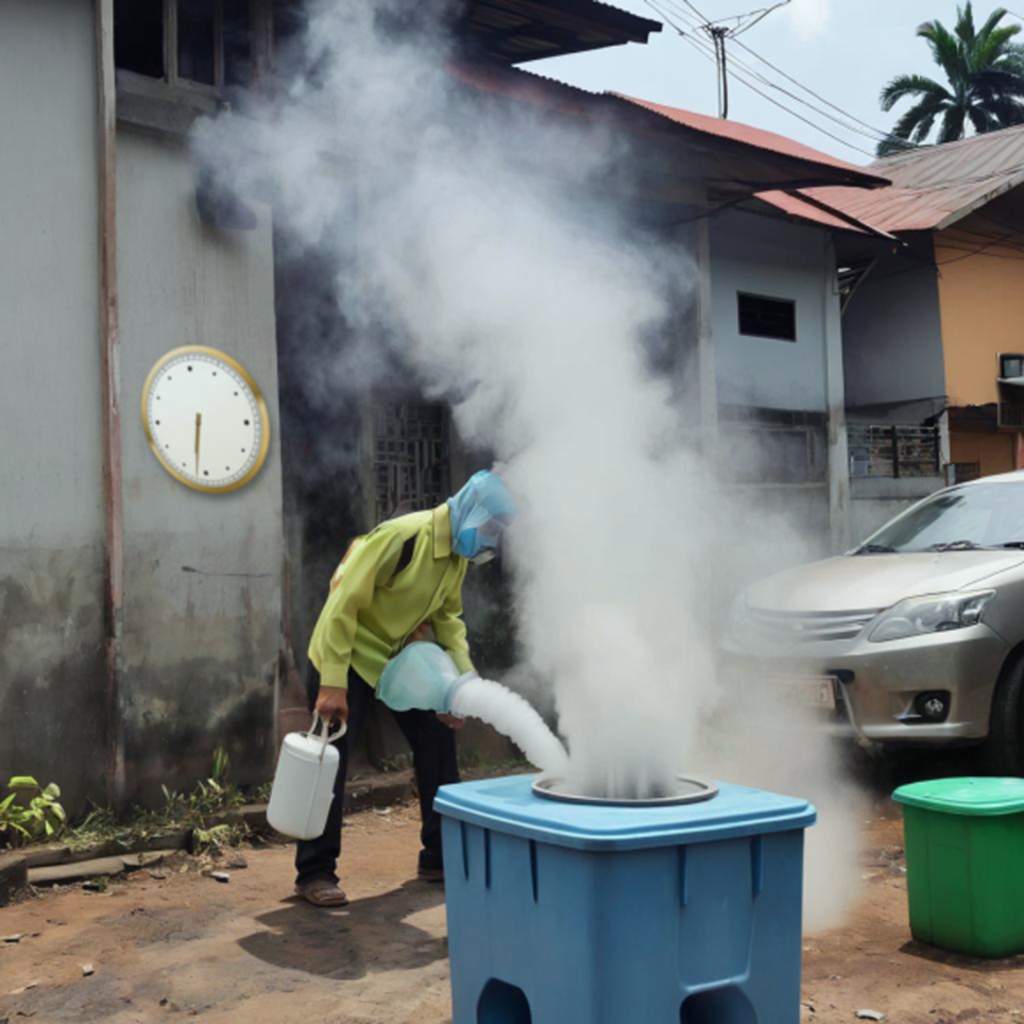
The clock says 6:32
